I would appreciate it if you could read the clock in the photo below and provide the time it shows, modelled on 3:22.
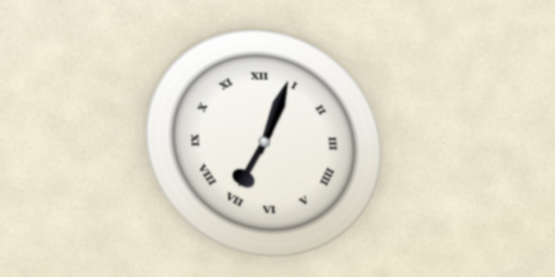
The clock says 7:04
